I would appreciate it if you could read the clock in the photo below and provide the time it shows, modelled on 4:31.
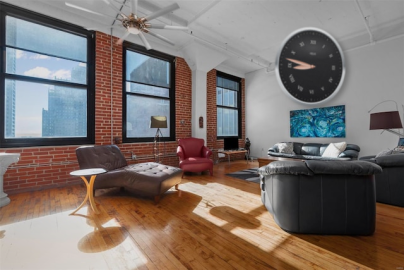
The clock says 8:47
